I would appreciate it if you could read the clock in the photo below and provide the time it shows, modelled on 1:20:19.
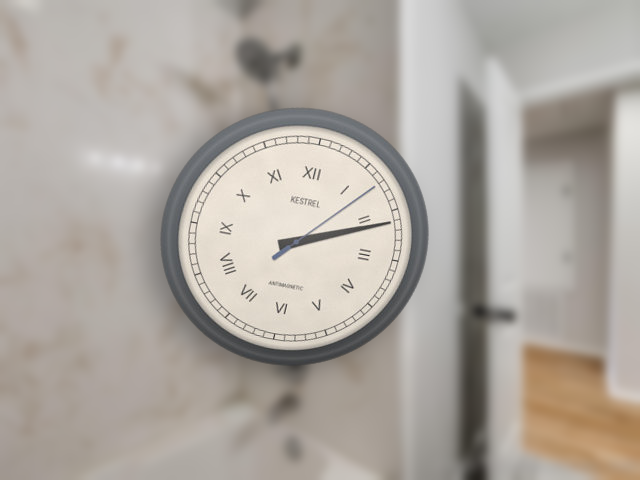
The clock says 2:11:07
